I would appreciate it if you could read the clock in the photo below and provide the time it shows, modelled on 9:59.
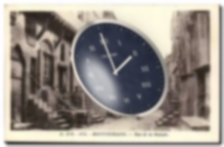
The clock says 2:00
